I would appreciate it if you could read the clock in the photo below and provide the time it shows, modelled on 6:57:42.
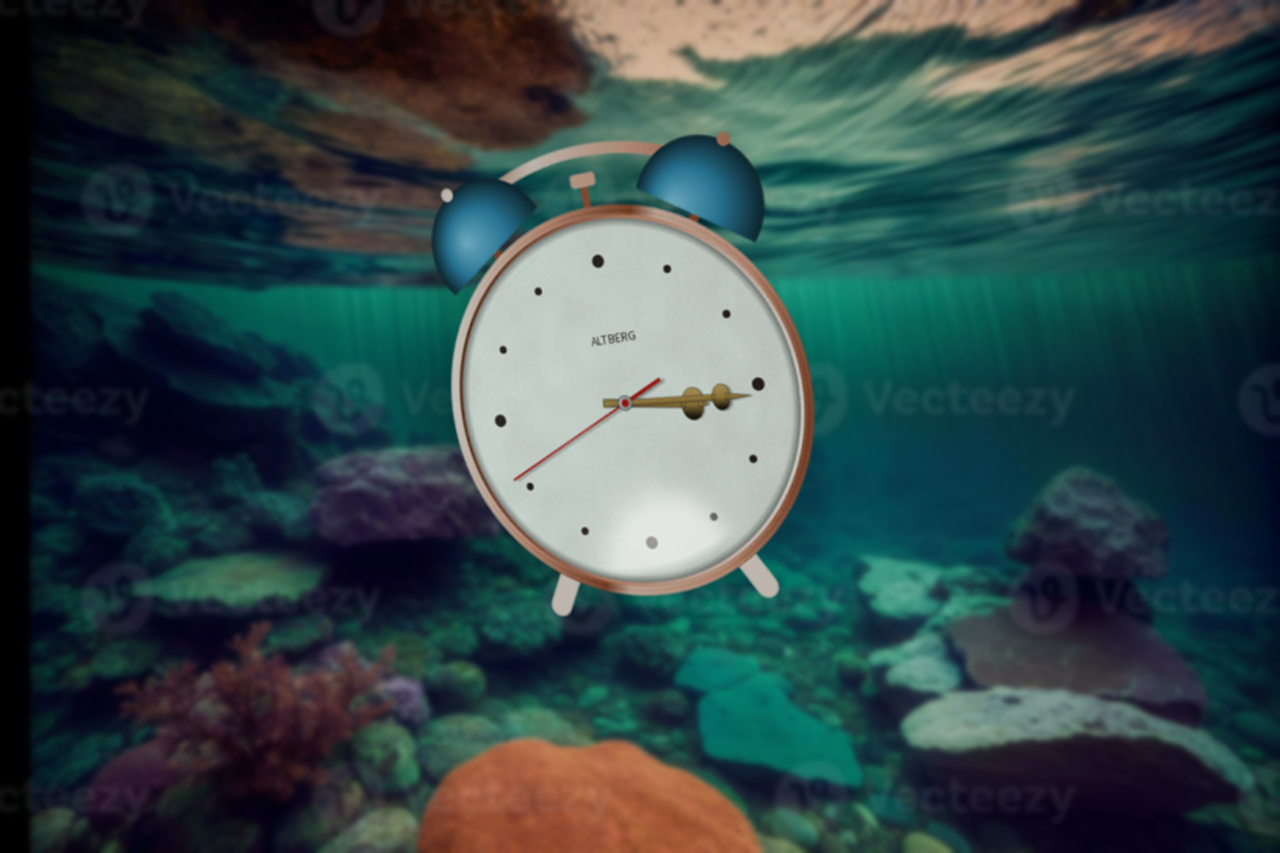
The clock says 3:15:41
